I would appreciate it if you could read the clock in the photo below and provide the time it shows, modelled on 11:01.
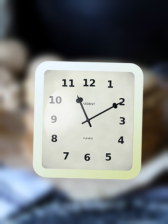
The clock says 11:10
